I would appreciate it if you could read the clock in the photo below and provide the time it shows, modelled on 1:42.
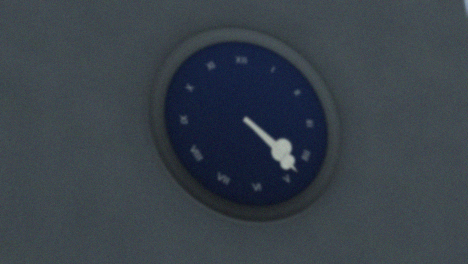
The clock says 4:23
